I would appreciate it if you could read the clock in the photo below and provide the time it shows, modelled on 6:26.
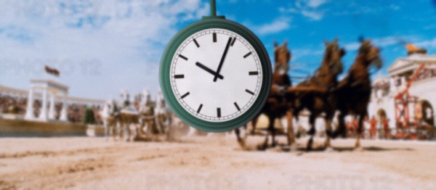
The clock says 10:04
